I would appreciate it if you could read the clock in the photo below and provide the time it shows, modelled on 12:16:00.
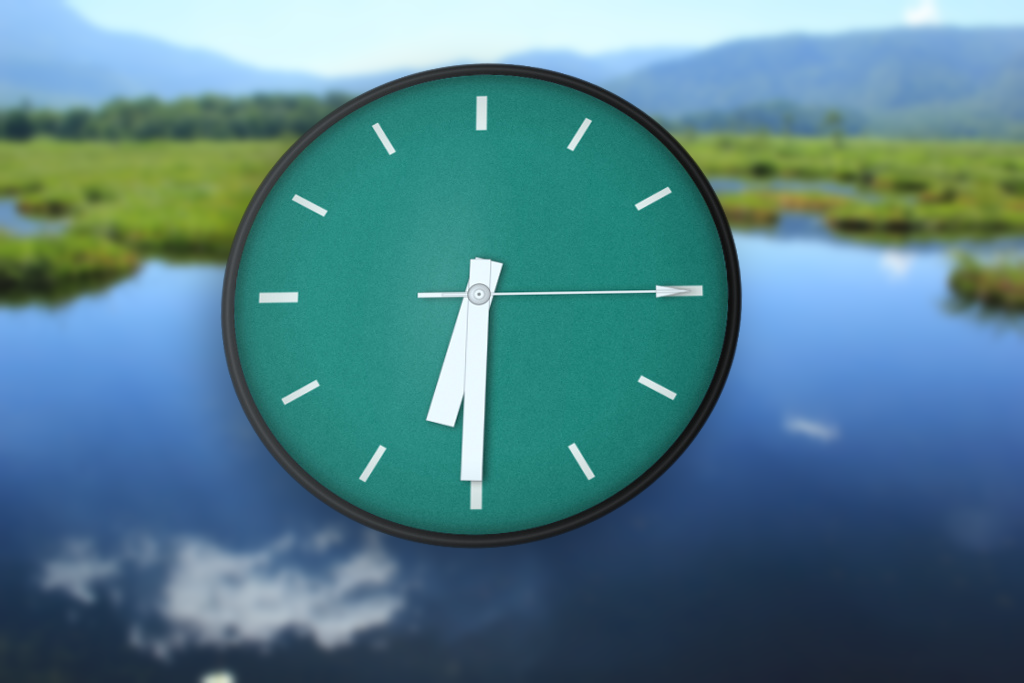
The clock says 6:30:15
